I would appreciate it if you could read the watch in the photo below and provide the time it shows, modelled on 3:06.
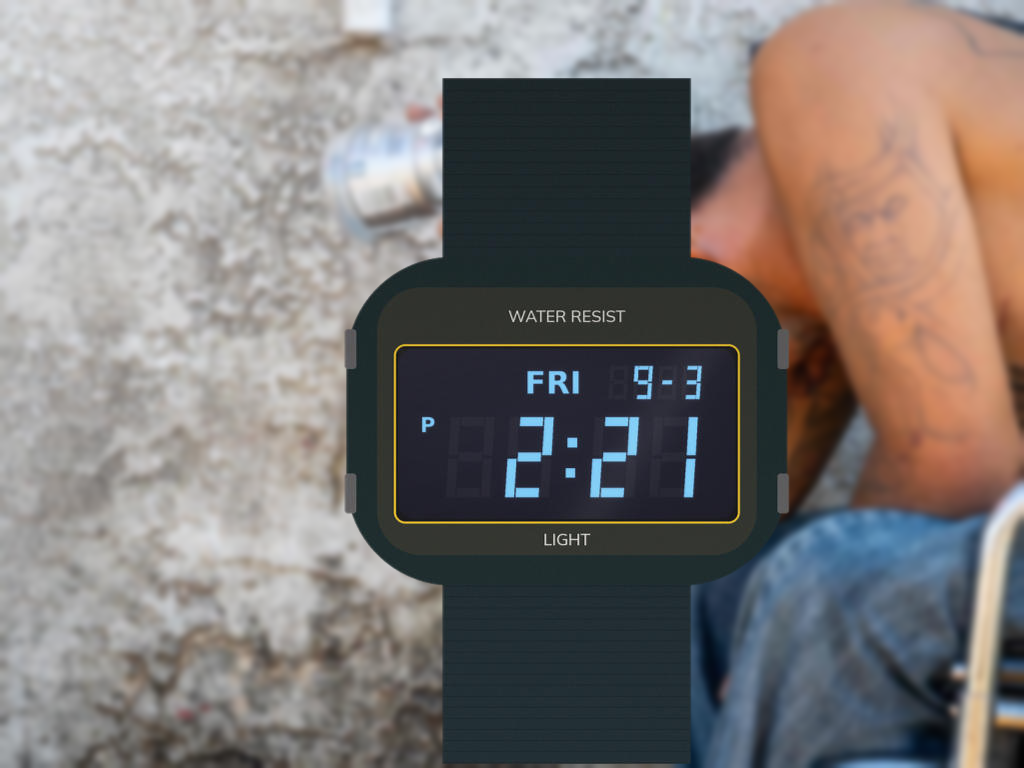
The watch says 2:21
